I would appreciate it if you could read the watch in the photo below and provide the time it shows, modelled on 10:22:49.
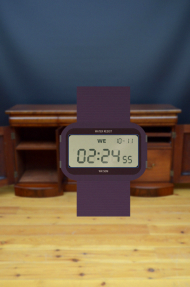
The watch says 2:24:55
